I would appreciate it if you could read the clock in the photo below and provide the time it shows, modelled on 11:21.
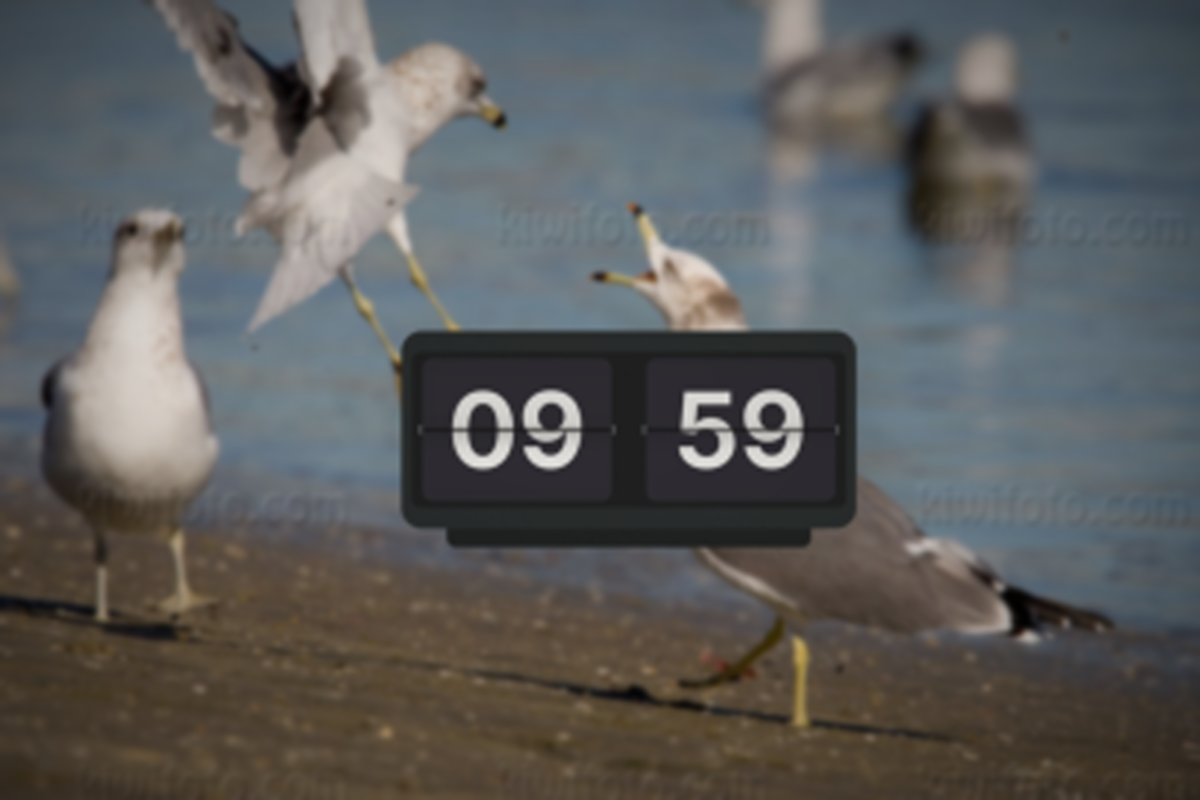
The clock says 9:59
